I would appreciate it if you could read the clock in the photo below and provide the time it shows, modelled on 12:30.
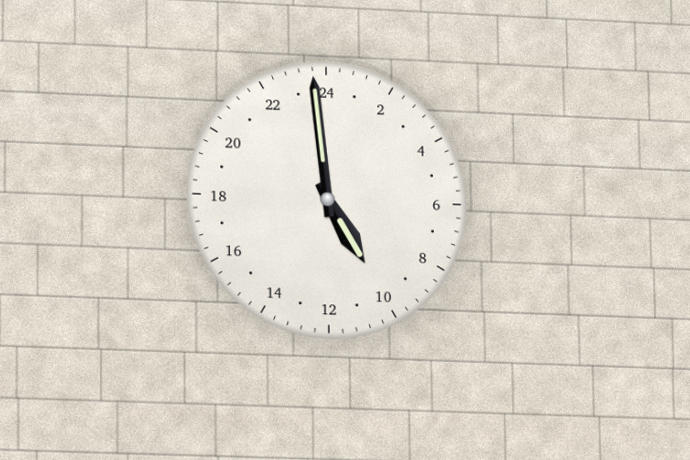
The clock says 9:59
